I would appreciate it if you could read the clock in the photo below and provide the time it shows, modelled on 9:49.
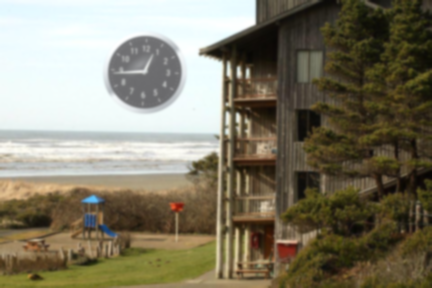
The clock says 12:44
